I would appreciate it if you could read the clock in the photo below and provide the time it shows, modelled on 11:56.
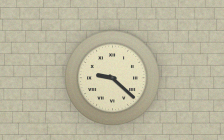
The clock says 9:22
